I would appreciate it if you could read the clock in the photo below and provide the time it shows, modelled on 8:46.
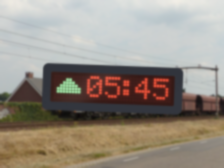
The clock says 5:45
